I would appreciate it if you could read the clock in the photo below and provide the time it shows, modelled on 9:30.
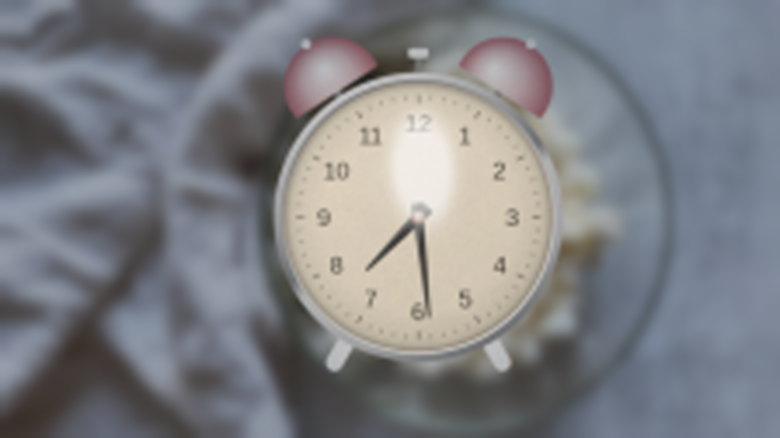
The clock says 7:29
